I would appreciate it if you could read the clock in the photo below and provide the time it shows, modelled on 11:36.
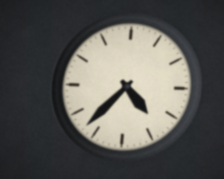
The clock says 4:37
